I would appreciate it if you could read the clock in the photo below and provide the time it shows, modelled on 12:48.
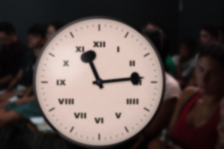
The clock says 11:14
